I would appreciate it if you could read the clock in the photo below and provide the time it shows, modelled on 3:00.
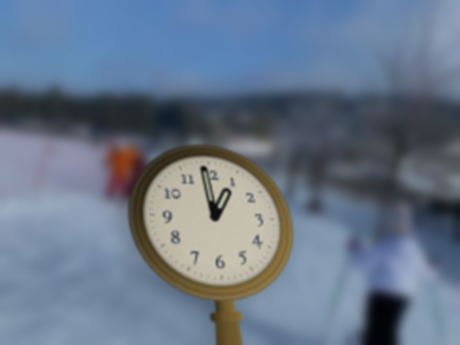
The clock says 12:59
